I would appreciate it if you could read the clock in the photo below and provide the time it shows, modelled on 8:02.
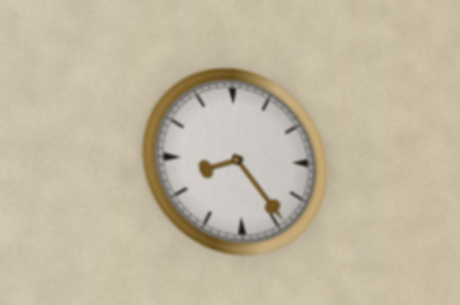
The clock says 8:24
